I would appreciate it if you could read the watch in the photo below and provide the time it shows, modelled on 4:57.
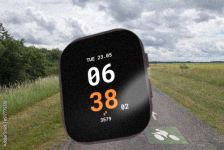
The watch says 6:38
